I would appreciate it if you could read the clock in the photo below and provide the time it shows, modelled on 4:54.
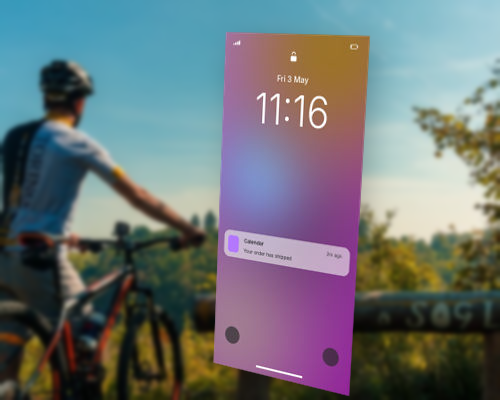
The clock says 11:16
